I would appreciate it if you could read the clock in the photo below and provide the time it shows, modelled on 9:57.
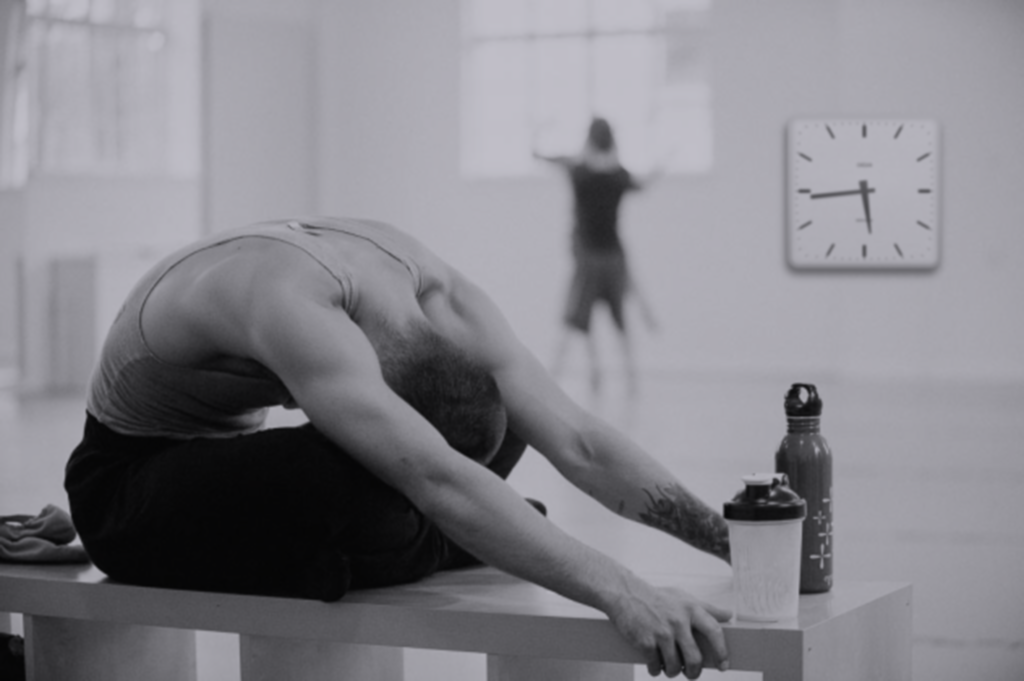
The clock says 5:44
